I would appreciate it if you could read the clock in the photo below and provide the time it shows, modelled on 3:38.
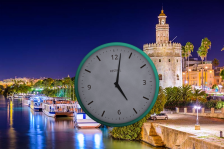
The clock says 5:02
